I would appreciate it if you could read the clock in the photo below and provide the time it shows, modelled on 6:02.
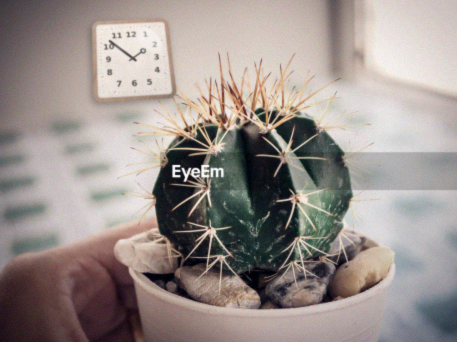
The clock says 1:52
